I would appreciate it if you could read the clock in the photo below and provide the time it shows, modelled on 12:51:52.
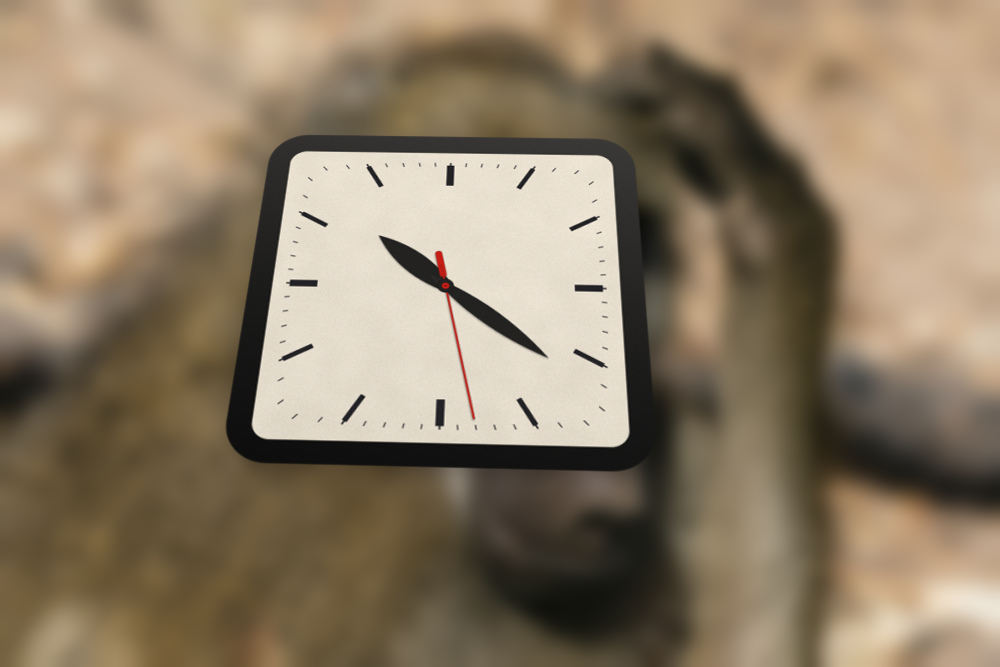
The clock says 10:21:28
